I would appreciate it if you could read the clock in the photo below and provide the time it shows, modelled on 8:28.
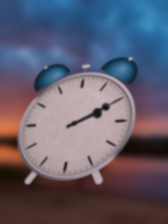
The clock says 2:10
